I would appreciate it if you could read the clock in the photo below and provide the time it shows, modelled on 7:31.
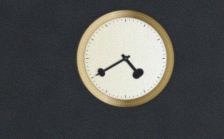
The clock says 4:40
